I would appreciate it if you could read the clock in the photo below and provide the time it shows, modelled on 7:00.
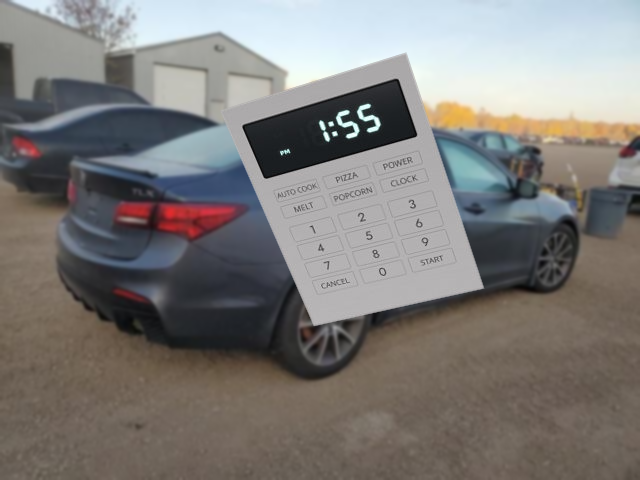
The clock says 1:55
